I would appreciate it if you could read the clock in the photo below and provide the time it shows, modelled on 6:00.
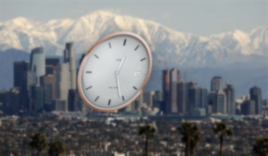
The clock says 12:26
